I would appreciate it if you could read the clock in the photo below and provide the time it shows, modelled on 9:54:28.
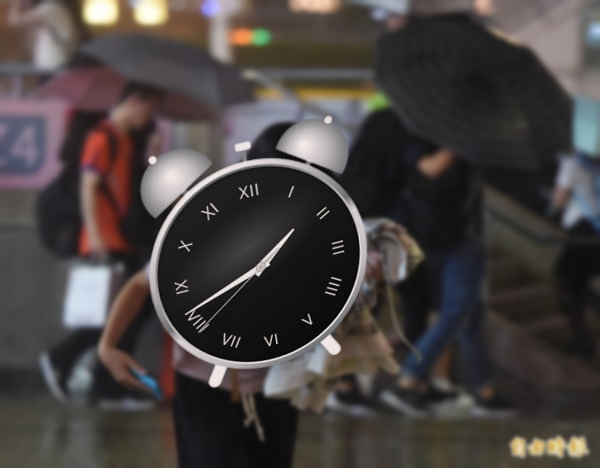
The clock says 1:41:39
